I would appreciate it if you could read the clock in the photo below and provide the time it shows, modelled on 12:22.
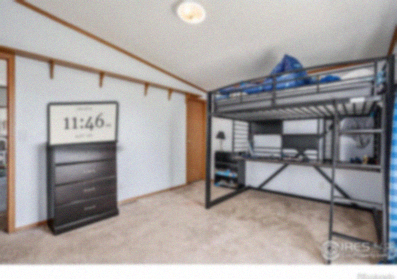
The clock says 11:46
